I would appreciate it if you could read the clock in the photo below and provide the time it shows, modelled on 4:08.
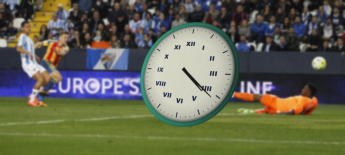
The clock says 4:21
